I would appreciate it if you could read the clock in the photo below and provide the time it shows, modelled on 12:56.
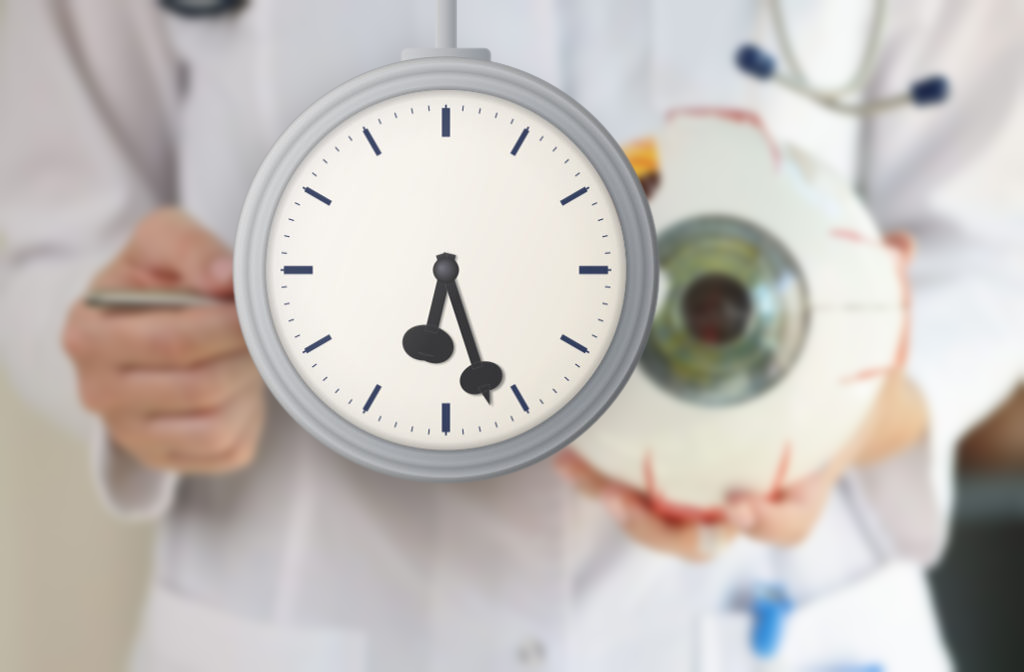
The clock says 6:27
